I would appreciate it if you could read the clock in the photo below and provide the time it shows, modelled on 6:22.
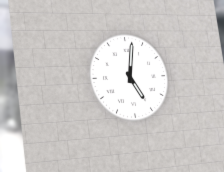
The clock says 5:02
